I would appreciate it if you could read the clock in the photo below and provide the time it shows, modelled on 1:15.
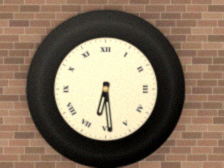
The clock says 6:29
